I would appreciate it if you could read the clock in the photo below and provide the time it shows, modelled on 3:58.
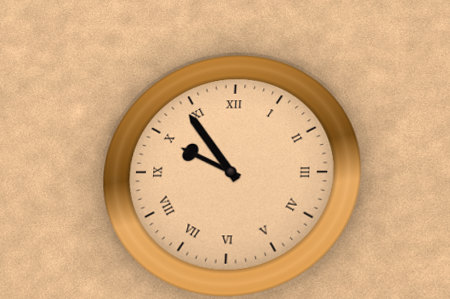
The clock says 9:54
